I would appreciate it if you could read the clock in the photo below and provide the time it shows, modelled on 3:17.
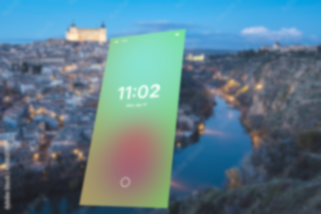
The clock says 11:02
